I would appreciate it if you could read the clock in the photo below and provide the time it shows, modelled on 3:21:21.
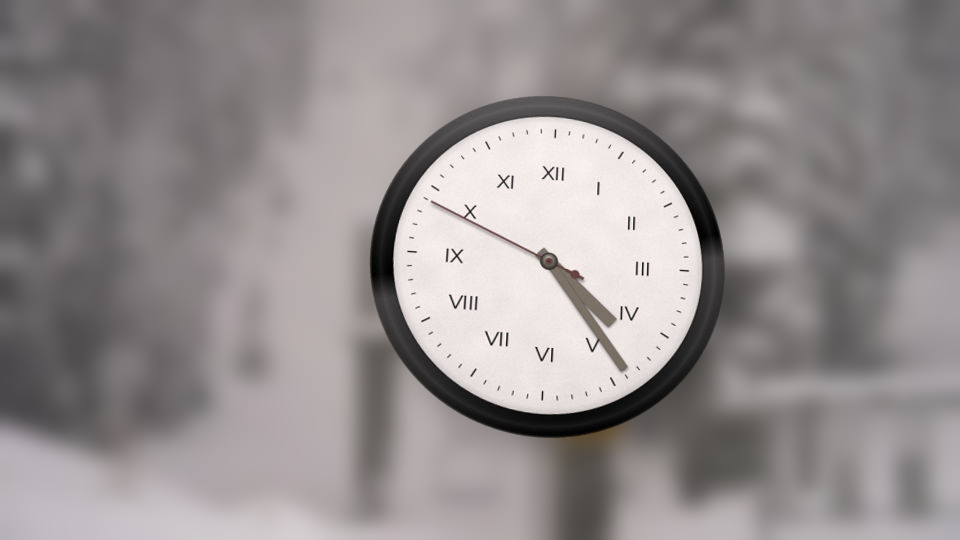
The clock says 4:23:49
